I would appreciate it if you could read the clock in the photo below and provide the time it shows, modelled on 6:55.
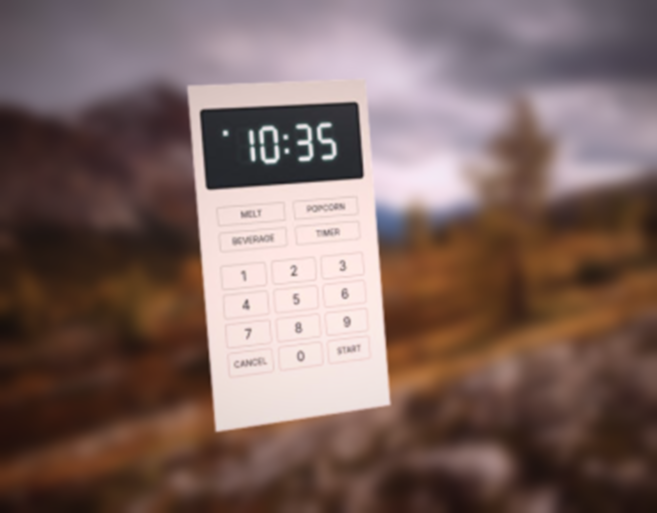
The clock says 10:35
